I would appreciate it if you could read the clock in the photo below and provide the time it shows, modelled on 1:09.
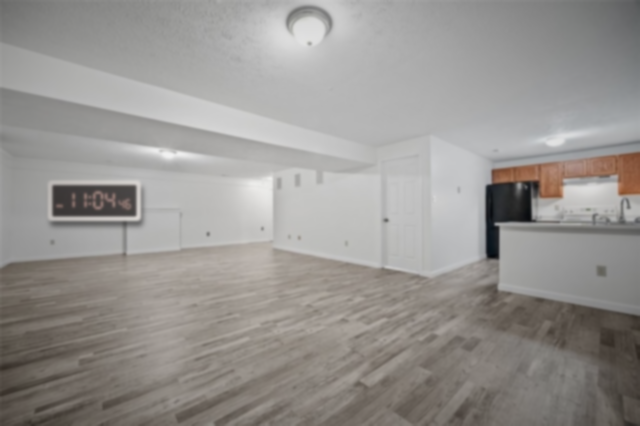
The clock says 11:04
